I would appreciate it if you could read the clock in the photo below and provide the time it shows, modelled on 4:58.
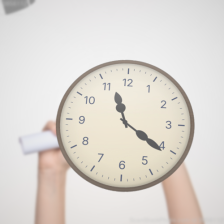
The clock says 11:21
